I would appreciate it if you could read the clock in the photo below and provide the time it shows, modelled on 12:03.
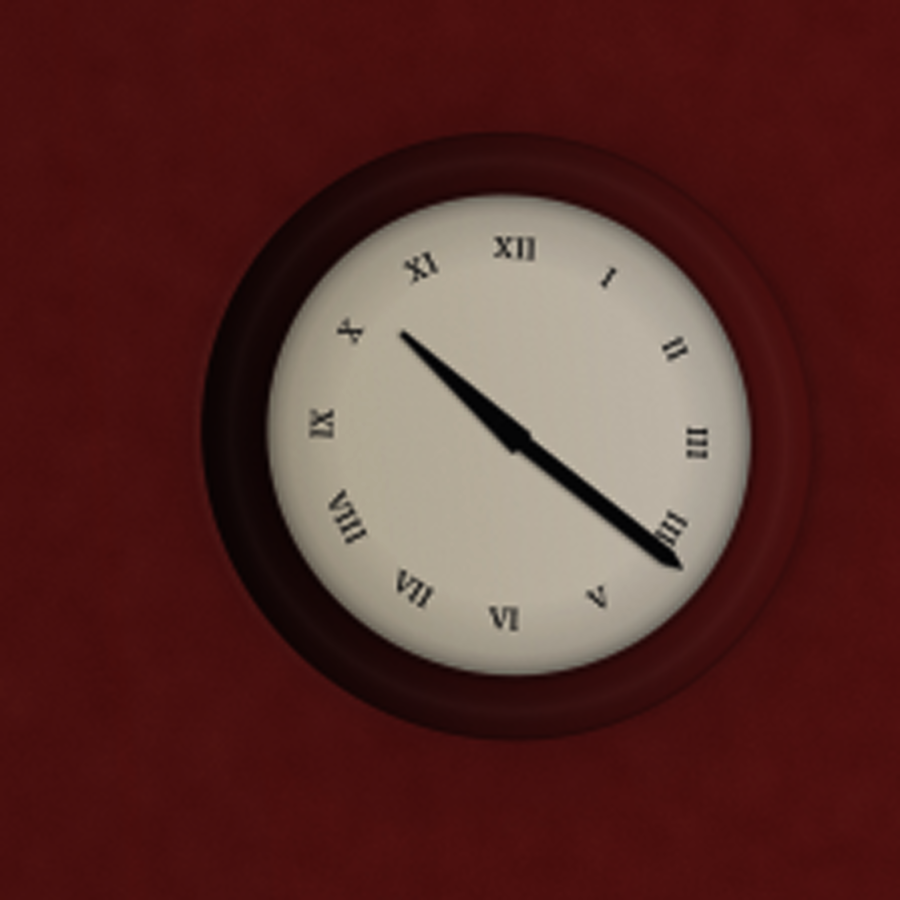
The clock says 10:21
